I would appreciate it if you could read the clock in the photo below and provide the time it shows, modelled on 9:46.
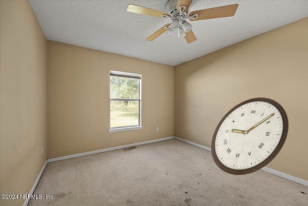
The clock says 9:08
